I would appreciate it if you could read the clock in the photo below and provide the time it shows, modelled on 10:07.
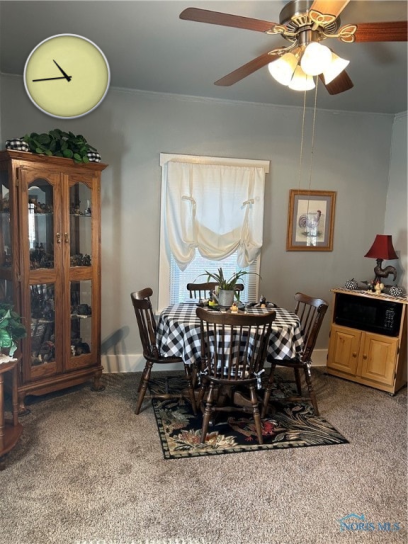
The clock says 10:44
